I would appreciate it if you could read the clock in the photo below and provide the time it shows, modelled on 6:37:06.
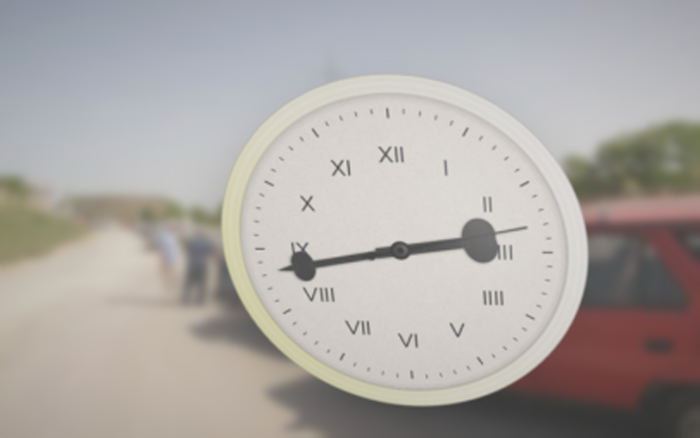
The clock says 2:43:13
